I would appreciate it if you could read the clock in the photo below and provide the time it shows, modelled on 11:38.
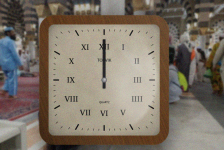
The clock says 12:00
